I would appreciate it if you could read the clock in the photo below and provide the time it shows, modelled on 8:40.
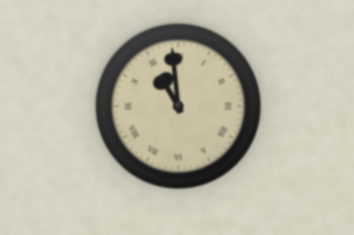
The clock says 10:59
